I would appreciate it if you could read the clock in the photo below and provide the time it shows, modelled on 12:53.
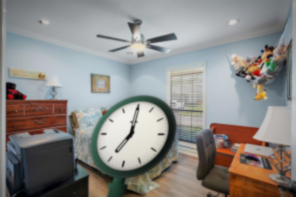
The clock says 7:00
